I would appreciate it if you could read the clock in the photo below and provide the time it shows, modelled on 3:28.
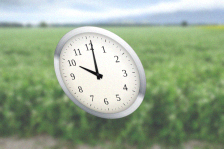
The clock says 10:01
